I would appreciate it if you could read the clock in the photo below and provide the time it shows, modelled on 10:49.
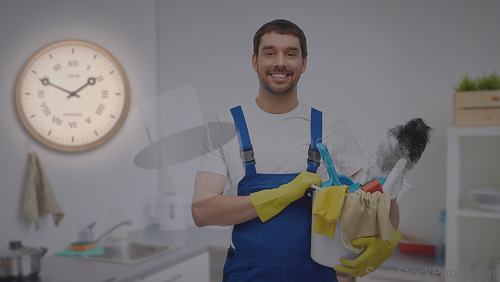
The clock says 1:49
